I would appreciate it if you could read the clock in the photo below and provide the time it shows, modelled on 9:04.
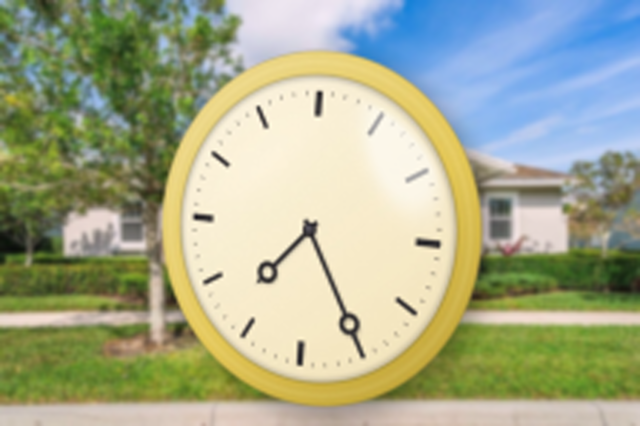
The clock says 7:25
